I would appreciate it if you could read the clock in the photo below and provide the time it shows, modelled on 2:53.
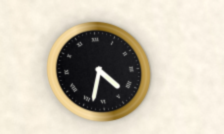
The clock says 4:33
